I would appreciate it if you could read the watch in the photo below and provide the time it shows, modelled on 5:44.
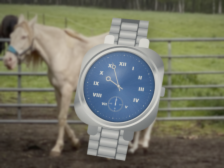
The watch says 9:56
